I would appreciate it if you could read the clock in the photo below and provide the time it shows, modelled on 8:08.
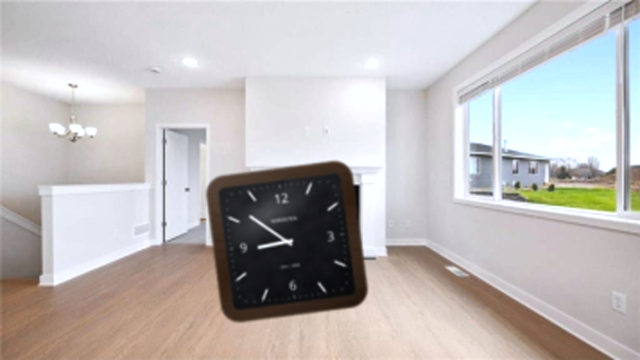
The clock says 8:52
